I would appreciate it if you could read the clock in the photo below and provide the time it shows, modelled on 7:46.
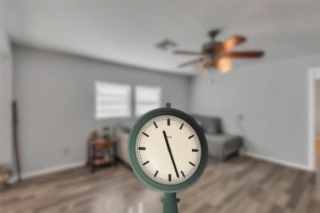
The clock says 11:27
